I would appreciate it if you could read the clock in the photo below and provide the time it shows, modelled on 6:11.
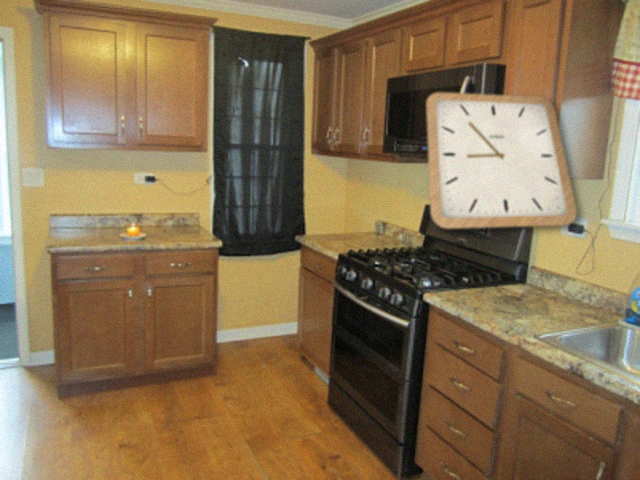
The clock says 8:54
